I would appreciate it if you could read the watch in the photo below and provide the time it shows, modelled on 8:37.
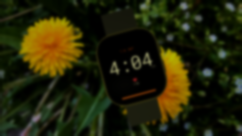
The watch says 4:04
